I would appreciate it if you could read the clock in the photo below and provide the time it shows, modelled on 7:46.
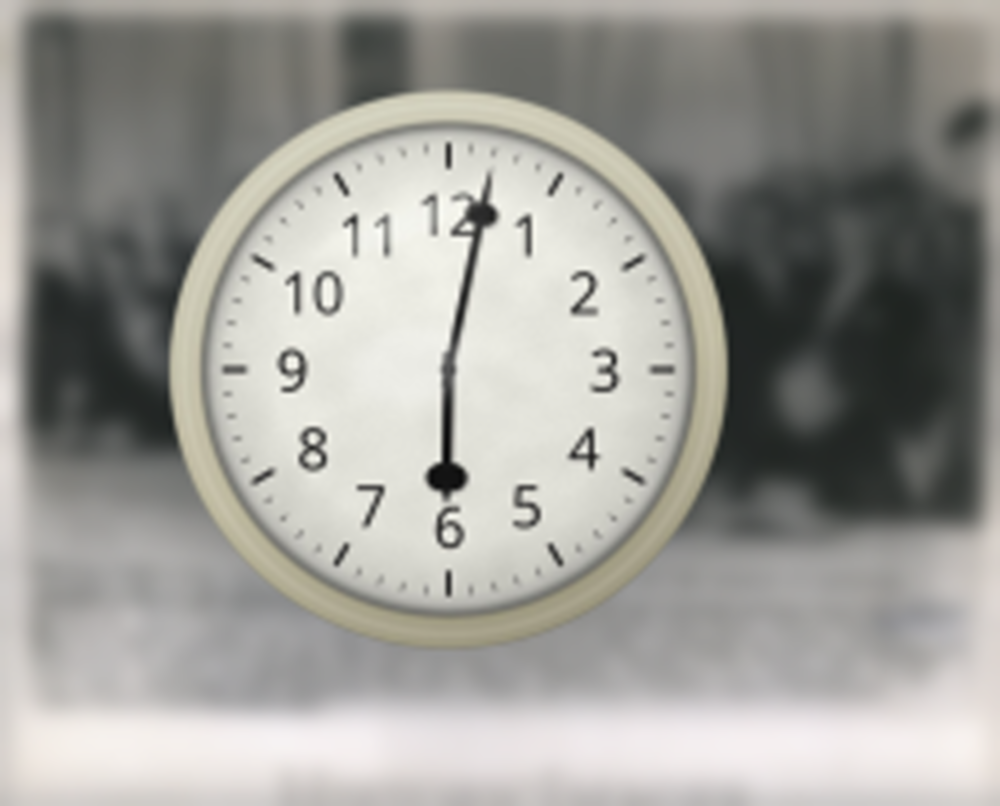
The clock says 6:02
